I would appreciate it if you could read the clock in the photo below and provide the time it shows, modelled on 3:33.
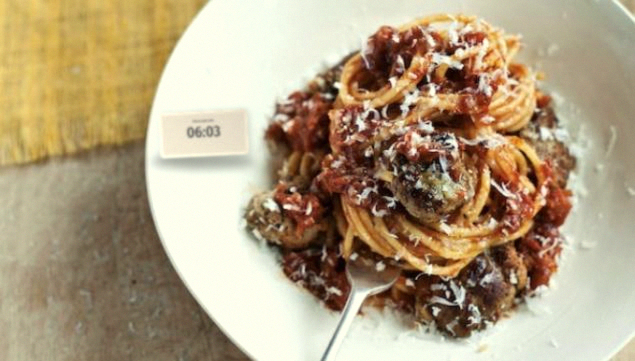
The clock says 6:03
